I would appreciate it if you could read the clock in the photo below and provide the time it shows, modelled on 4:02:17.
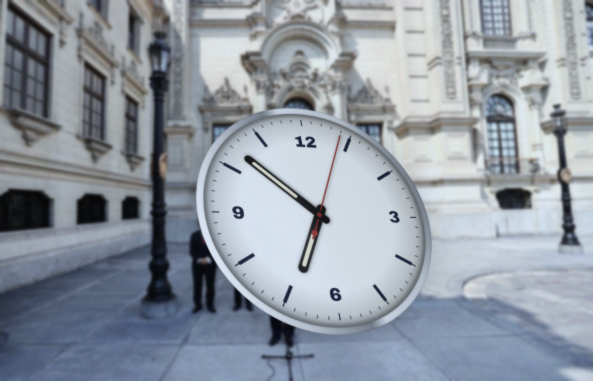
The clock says 6:52:04
